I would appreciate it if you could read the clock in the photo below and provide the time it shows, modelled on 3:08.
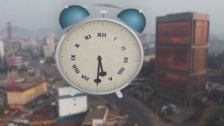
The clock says 5:30
